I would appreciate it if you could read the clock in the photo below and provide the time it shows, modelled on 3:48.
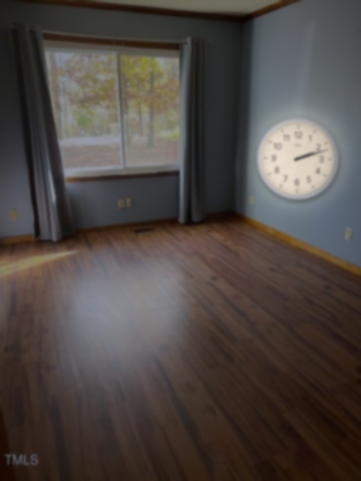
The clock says 2:12
